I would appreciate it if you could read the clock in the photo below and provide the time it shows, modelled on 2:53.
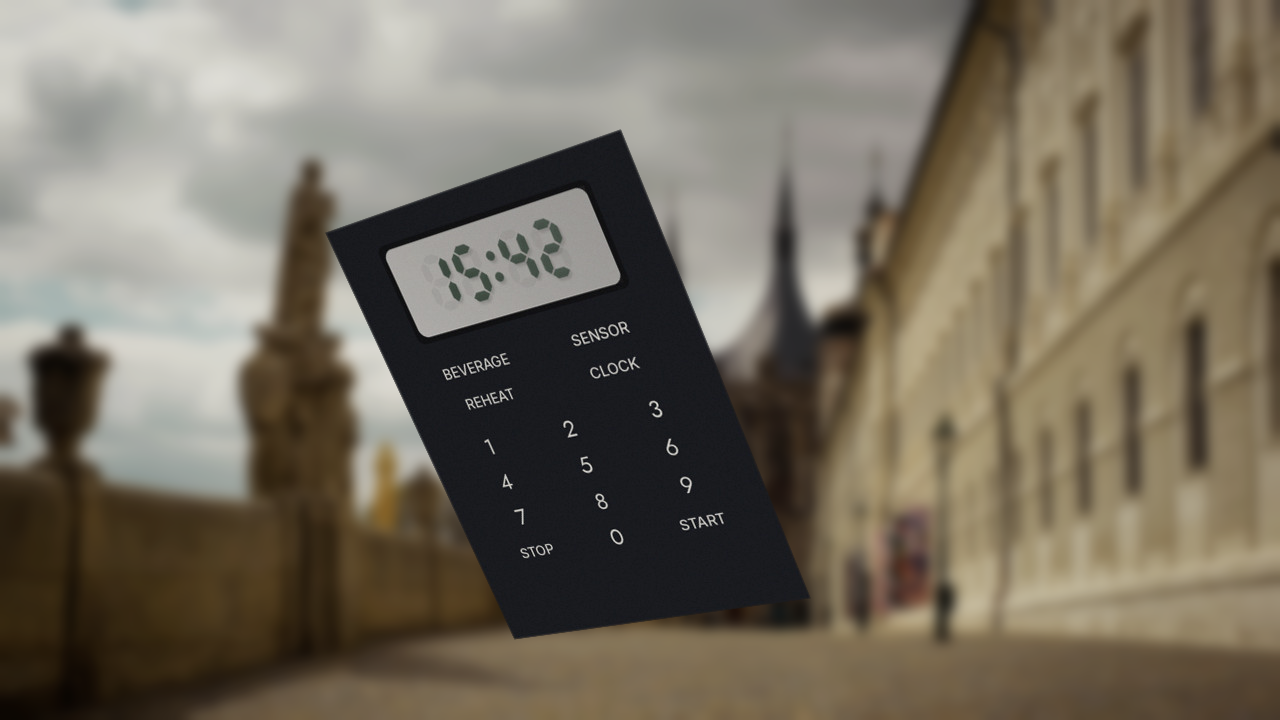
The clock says 15:42
